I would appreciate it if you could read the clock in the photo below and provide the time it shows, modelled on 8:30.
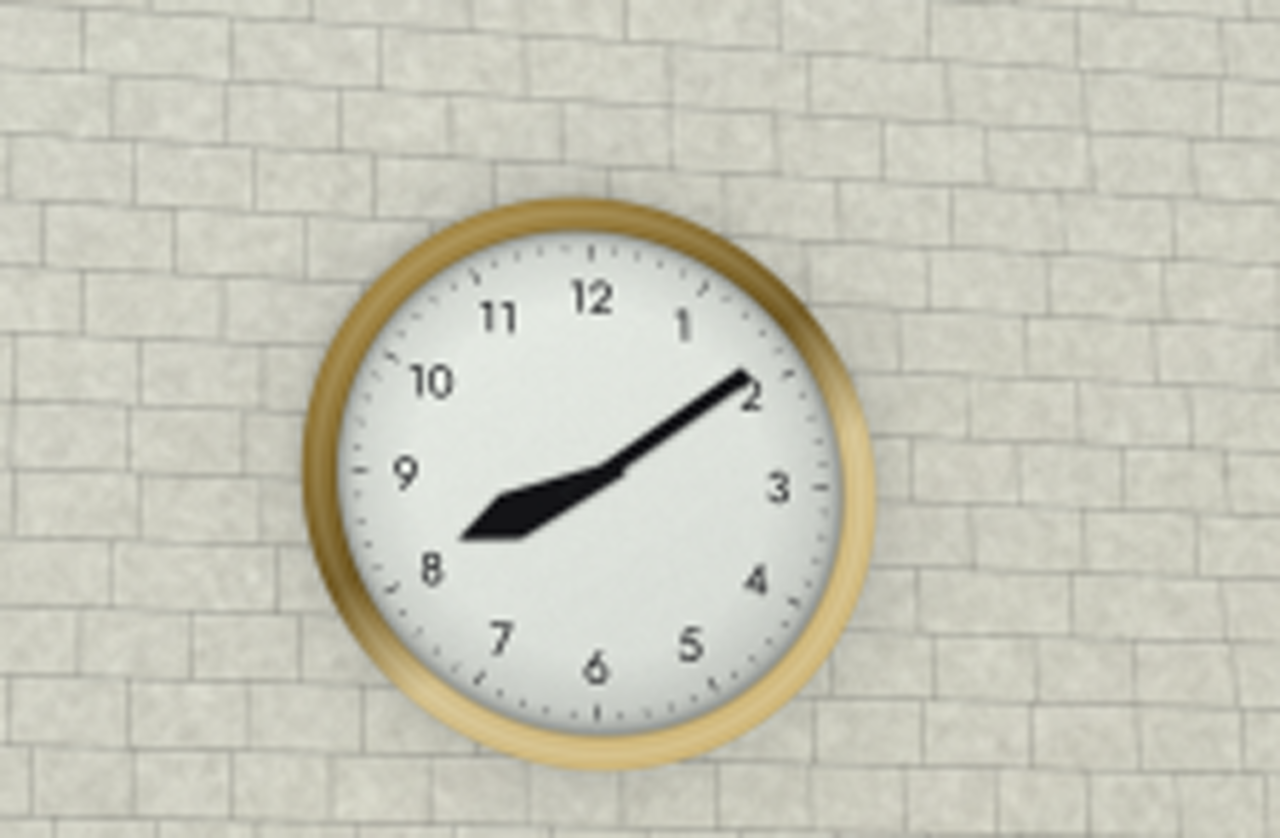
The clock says 8:09
